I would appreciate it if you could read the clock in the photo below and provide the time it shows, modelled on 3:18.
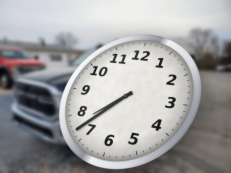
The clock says 7:37
